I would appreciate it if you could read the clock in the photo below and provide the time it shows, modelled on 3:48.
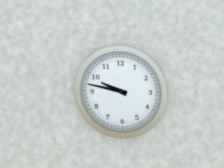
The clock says 9:47
